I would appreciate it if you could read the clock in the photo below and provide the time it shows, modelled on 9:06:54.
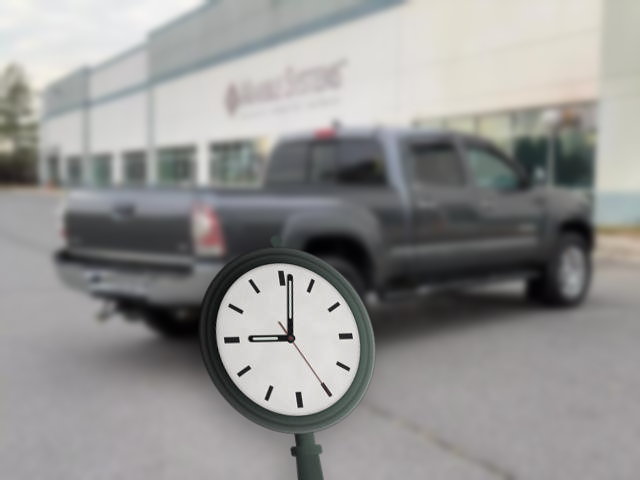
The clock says 9:01:25
